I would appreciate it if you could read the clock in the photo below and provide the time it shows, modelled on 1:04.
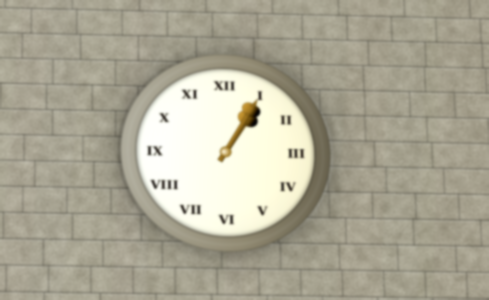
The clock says 1:05
